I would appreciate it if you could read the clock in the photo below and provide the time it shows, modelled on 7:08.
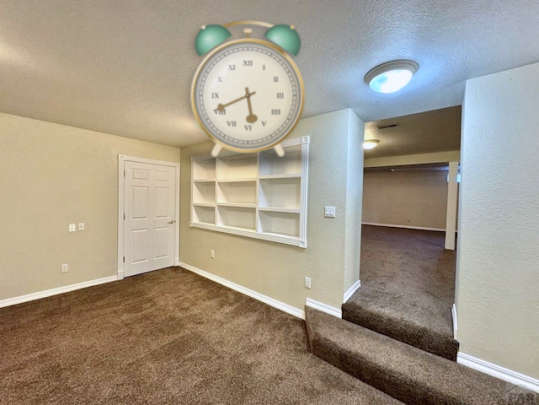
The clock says 5:41
